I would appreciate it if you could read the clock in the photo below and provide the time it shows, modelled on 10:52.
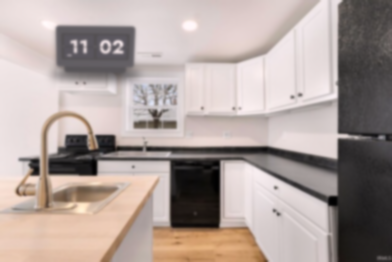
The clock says 11:02
